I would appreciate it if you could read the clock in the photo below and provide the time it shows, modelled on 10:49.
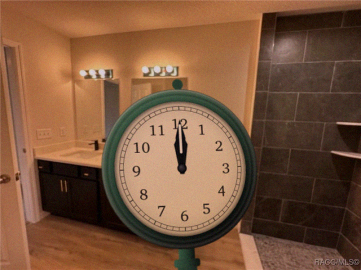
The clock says 12:00
